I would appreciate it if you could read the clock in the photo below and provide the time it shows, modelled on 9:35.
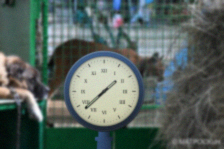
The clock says 1:38
